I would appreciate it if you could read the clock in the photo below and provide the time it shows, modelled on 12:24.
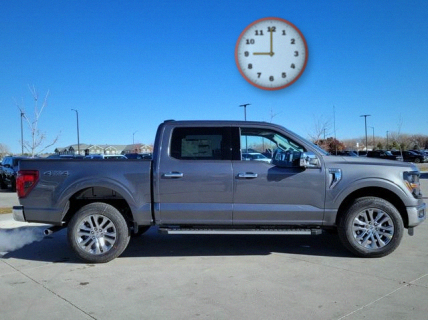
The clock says 9:00
